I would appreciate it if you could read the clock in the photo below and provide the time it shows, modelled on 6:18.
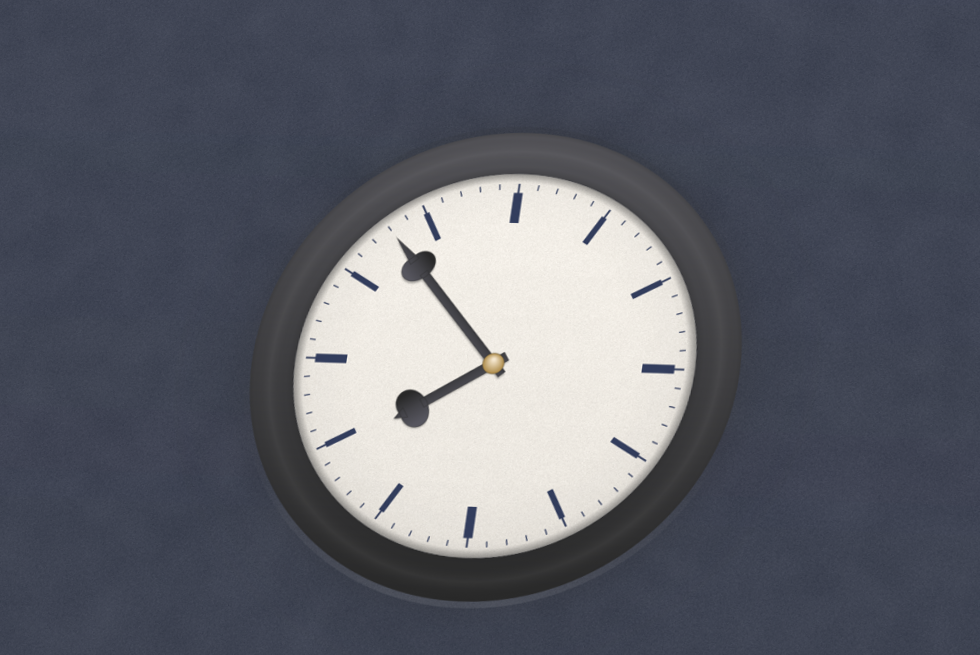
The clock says 7:53
